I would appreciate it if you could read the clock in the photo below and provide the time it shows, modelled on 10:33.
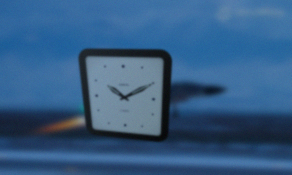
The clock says 10:10
